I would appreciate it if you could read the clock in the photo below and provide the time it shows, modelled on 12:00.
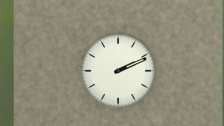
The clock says 2:11
